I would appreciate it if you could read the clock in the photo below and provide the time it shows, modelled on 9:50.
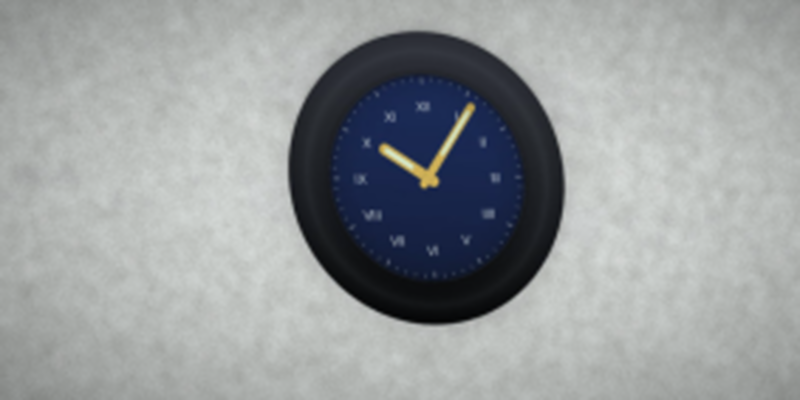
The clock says 10:06
